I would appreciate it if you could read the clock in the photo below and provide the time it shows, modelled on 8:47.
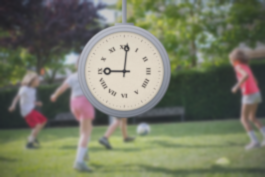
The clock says 9:01
